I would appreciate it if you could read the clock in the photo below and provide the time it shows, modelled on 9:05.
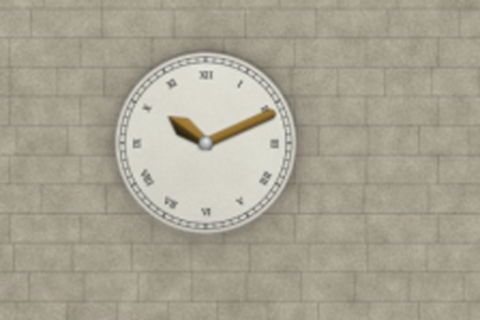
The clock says 10:11
